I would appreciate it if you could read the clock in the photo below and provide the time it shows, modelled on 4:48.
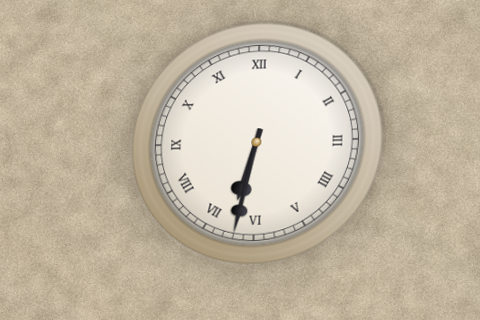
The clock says 6:32
